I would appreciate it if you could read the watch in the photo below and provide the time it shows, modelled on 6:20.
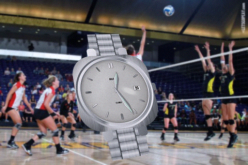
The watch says 12:26
